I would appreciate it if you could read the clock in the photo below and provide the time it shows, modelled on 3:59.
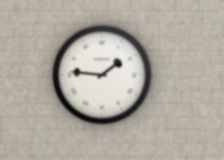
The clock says 1:46
